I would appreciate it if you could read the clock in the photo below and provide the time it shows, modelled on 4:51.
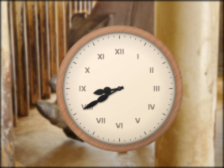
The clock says 8:40
